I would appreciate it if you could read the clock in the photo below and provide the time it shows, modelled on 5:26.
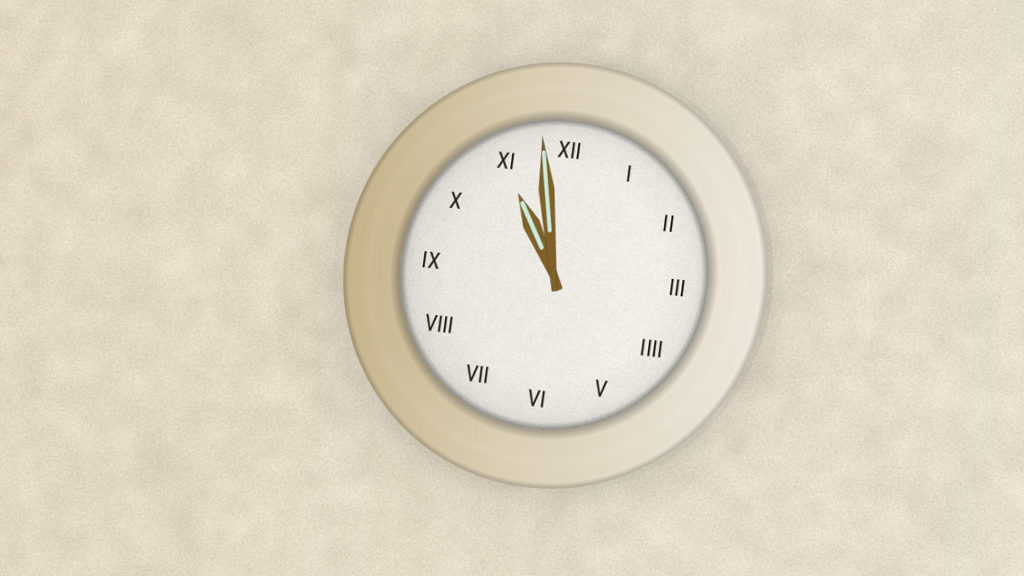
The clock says 10:58
